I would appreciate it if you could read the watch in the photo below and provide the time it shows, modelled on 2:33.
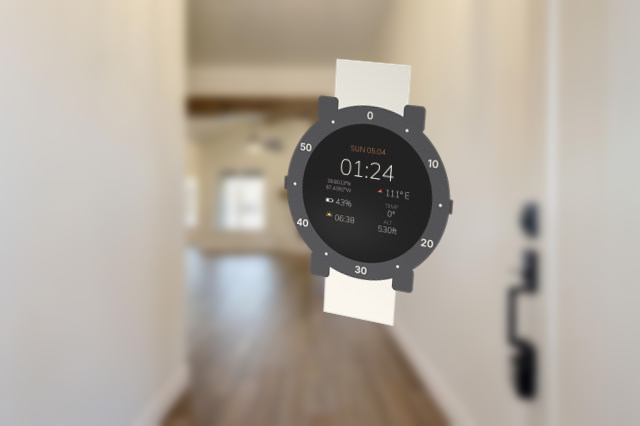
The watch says 1:24
